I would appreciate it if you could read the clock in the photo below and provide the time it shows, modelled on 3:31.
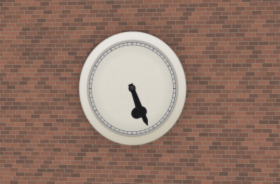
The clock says 5:26
